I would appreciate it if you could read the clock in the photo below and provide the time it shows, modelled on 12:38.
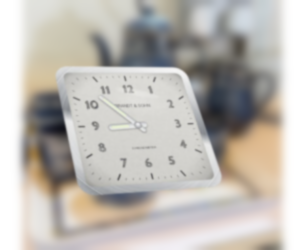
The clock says 8:53
